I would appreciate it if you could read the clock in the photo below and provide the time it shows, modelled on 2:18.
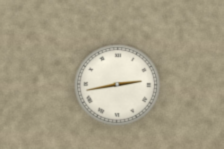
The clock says 2:43
